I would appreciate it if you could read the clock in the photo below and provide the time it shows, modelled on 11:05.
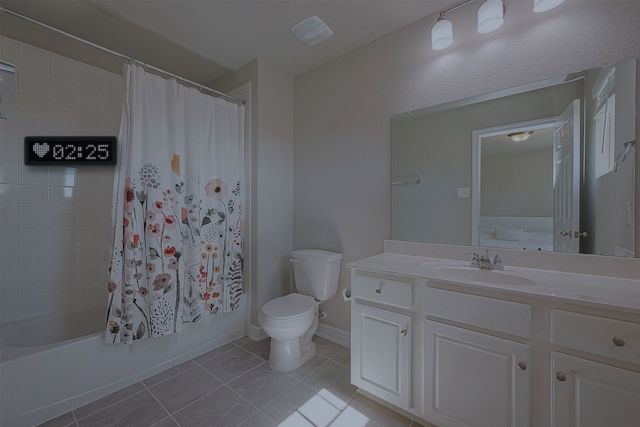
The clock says 2:25
